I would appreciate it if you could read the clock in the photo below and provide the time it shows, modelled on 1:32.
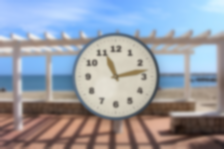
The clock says 11:13
